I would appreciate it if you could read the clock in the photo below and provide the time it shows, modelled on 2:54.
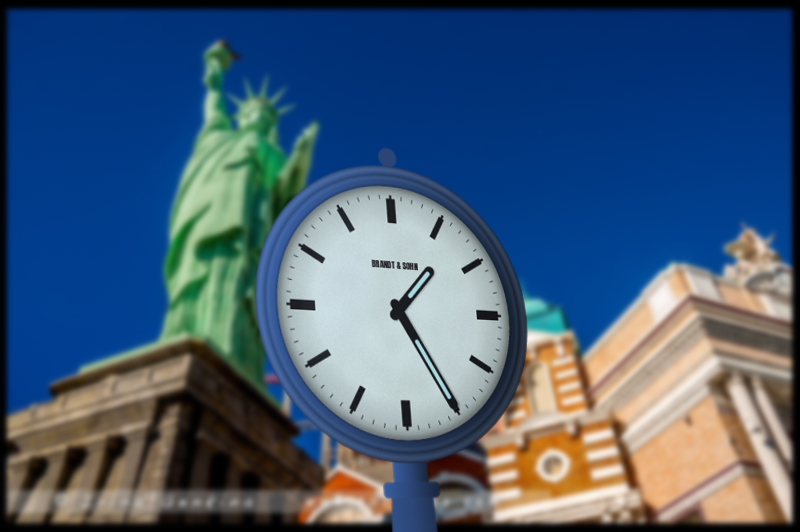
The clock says 1:25
